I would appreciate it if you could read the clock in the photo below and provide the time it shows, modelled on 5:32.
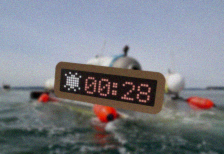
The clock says 0:28
